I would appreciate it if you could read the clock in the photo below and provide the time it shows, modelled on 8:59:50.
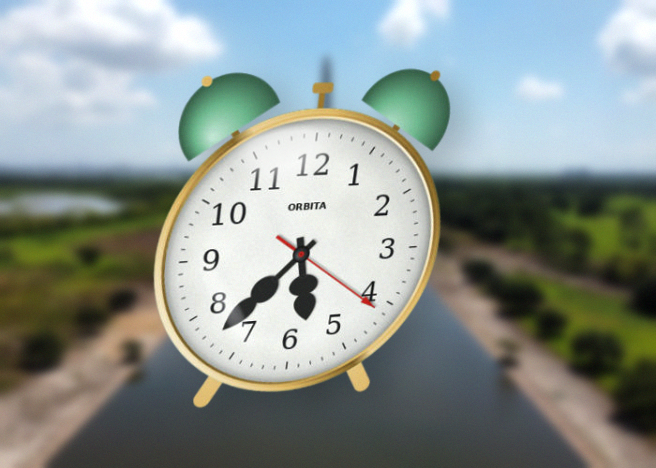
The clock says 5:37:21
